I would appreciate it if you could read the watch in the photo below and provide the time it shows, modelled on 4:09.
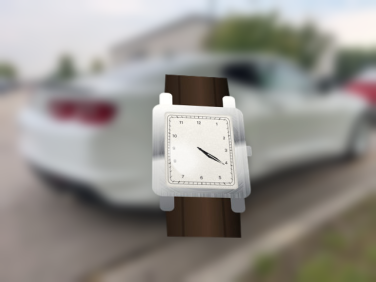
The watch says 4:21
